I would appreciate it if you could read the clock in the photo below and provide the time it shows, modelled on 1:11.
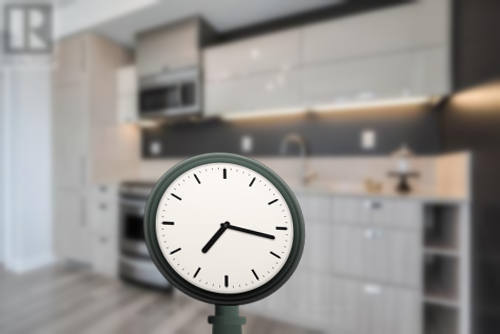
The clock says 7:17
